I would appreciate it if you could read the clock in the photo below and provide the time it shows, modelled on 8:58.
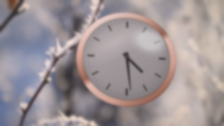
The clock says 4:29
